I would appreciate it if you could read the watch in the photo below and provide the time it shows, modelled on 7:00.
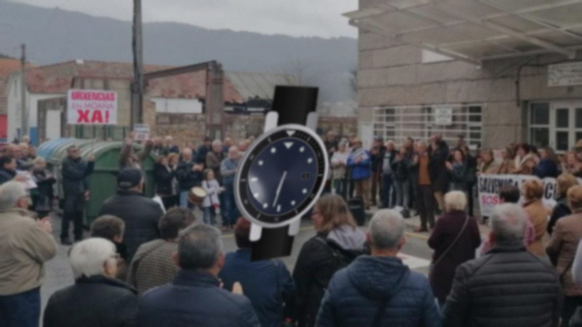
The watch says 6:32
